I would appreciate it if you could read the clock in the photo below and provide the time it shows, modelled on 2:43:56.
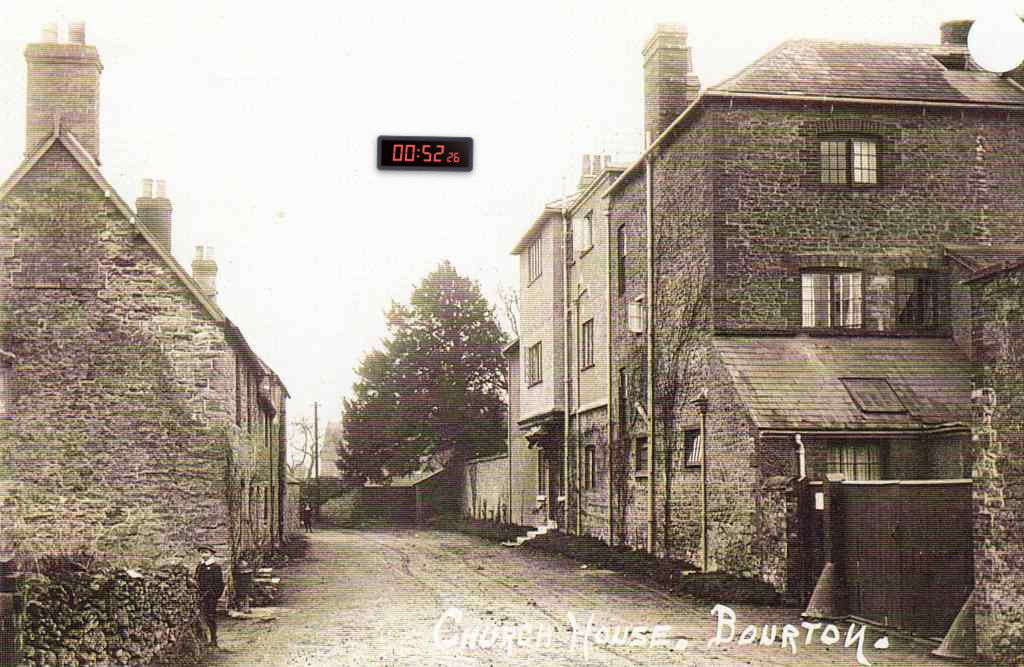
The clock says 0:52:26
